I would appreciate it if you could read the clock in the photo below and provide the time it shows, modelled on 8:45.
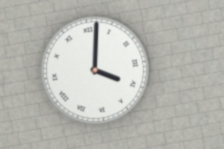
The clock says 4:02
